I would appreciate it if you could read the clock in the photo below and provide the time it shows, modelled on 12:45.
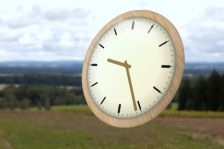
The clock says 9:26
